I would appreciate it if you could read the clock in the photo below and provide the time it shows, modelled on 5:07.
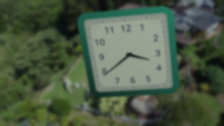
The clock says 3:39
